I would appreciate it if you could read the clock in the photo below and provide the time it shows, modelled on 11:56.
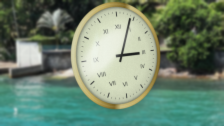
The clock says 3:04
